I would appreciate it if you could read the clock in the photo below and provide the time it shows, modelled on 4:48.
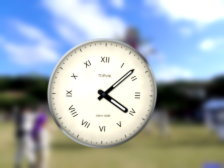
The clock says 4:08
